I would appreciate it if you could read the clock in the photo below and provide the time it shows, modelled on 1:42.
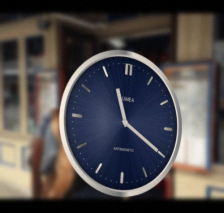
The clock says 11:20
